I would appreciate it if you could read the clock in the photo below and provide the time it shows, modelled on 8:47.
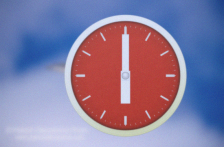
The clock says 6:00
